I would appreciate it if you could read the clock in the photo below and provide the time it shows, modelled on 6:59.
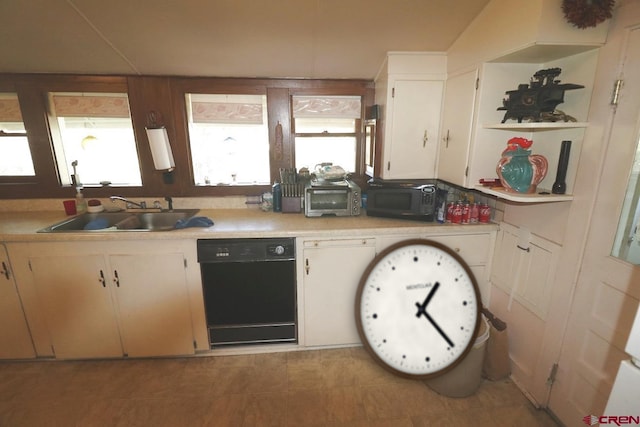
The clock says 1:24
